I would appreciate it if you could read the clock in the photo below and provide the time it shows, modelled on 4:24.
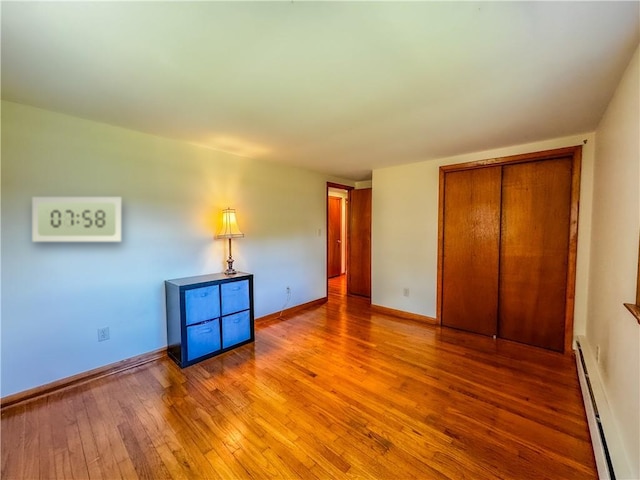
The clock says 7:58
